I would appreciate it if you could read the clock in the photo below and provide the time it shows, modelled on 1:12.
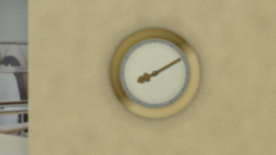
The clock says 8:10
